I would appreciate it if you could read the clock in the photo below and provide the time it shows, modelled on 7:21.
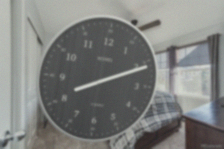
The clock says 8:11
